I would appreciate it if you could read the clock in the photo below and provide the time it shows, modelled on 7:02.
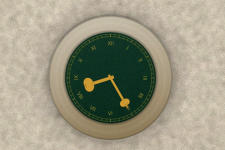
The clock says 8:25
